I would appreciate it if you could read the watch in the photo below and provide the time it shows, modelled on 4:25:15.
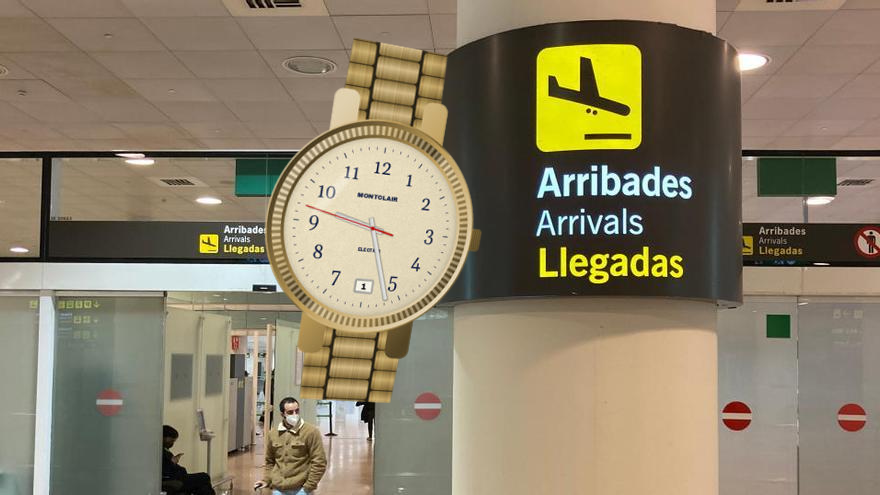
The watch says 9:26:47
